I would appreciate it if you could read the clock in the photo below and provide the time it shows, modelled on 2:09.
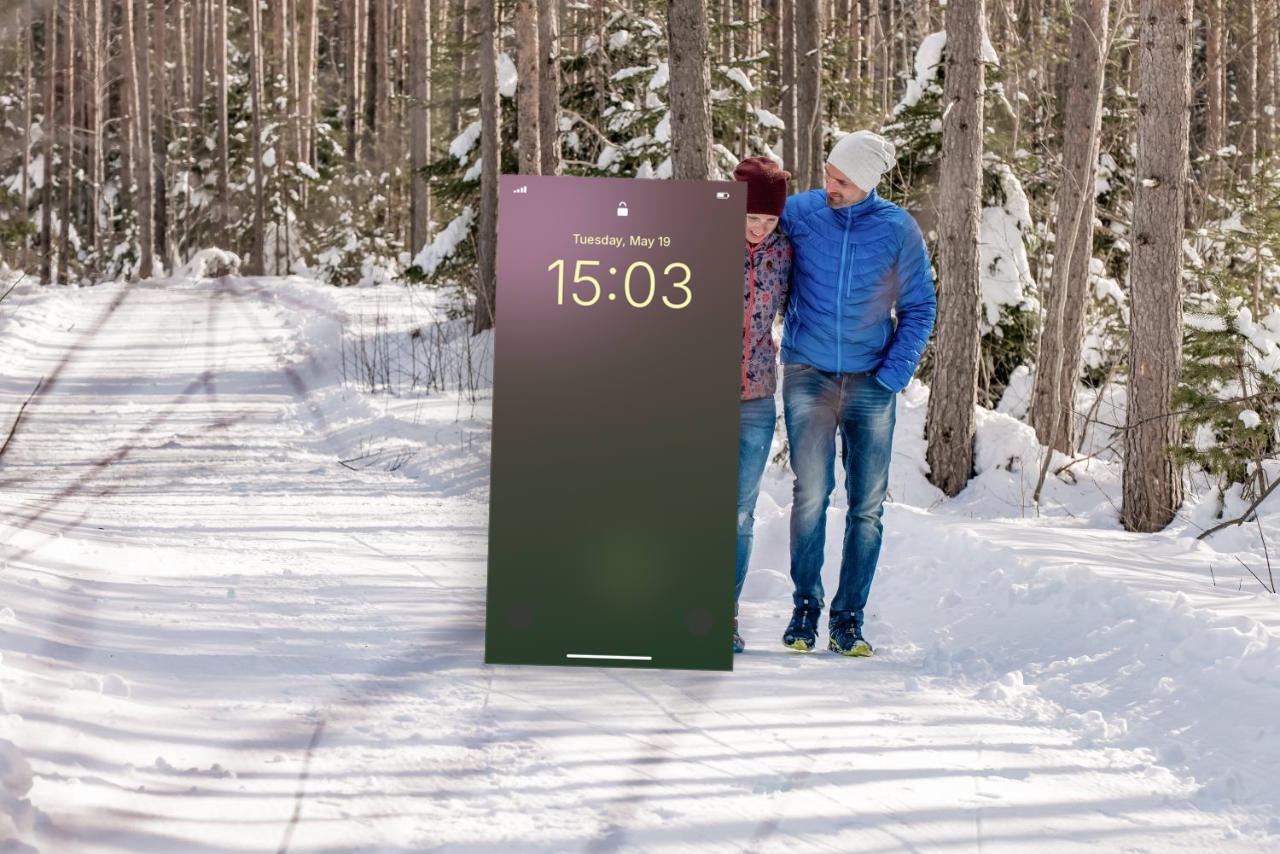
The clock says 15:03
